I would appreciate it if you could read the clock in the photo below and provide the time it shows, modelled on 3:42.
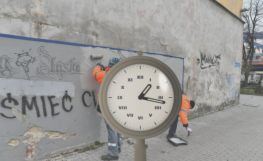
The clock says 1:17
